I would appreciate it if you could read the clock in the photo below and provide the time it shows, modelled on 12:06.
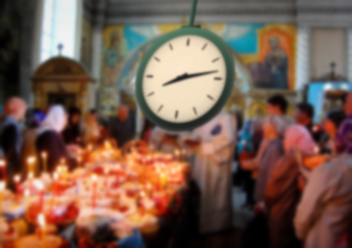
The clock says 8:13
